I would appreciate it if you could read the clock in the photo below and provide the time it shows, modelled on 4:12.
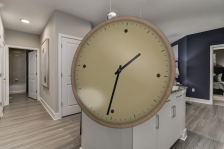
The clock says 1:31
